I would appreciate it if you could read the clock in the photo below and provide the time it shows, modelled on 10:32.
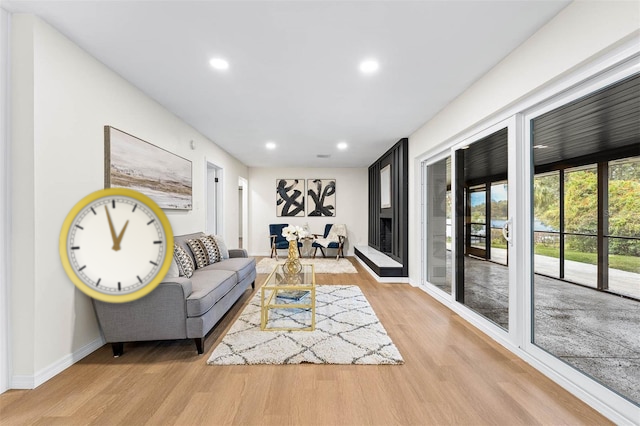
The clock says 12:58
